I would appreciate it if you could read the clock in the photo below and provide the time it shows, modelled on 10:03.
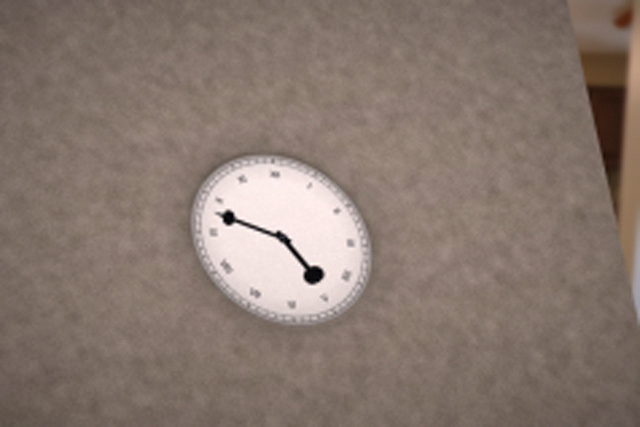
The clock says 4:48
